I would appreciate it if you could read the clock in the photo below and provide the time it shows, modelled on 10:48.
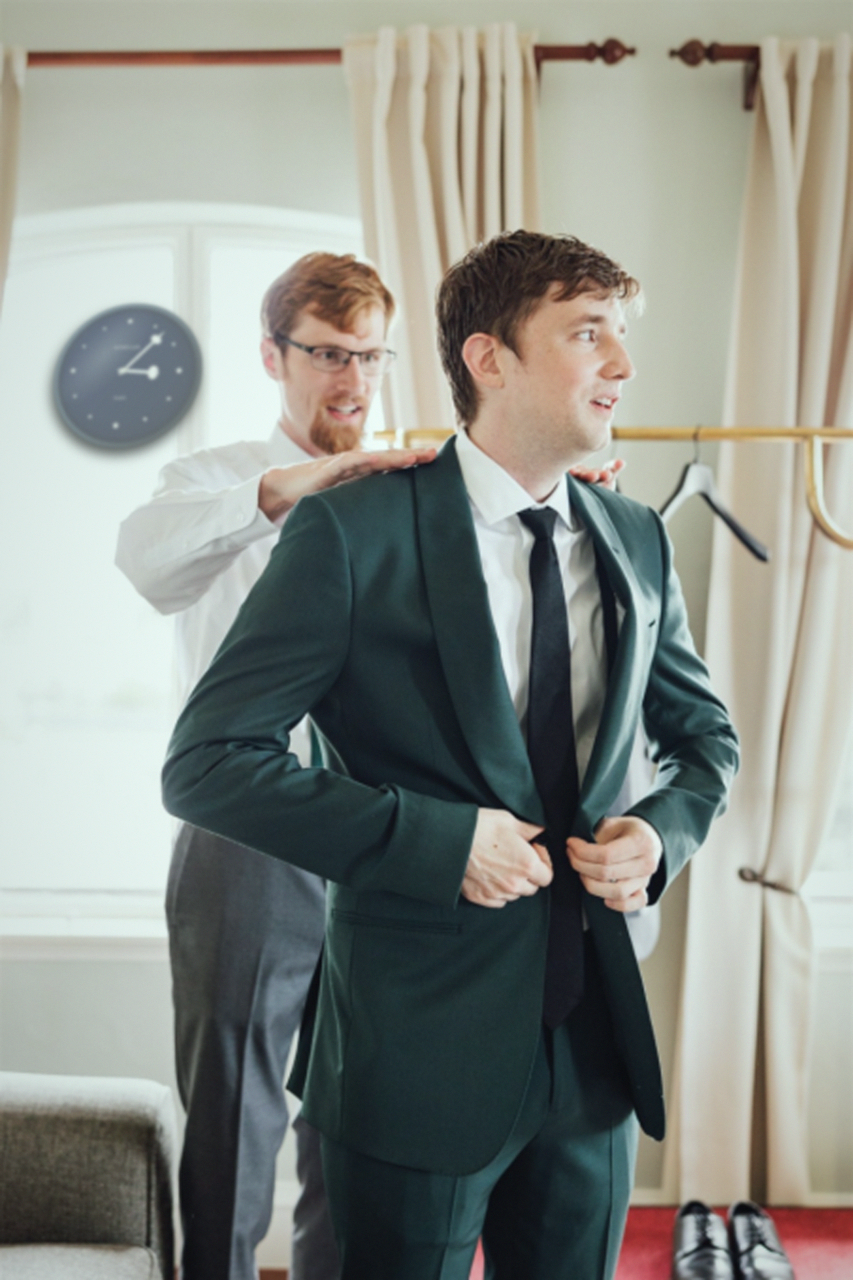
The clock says 3:07
